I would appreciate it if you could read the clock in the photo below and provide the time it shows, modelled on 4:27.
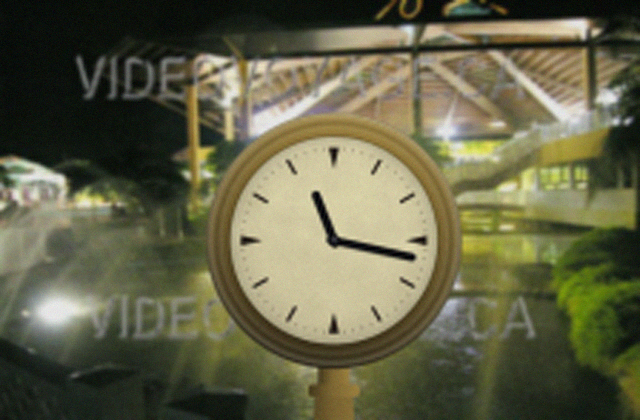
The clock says 11:17
